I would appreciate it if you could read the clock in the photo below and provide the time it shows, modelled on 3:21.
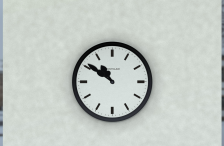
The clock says 10:51
